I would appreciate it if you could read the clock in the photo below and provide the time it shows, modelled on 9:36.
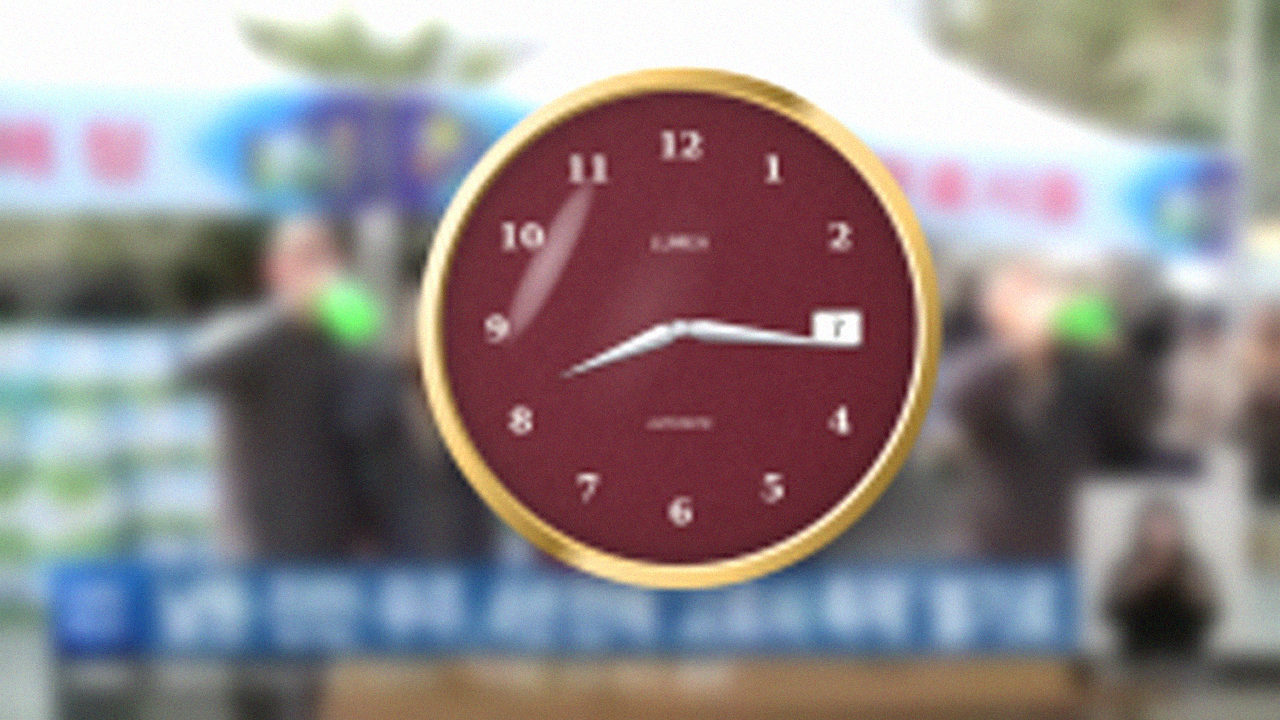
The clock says 8:16
